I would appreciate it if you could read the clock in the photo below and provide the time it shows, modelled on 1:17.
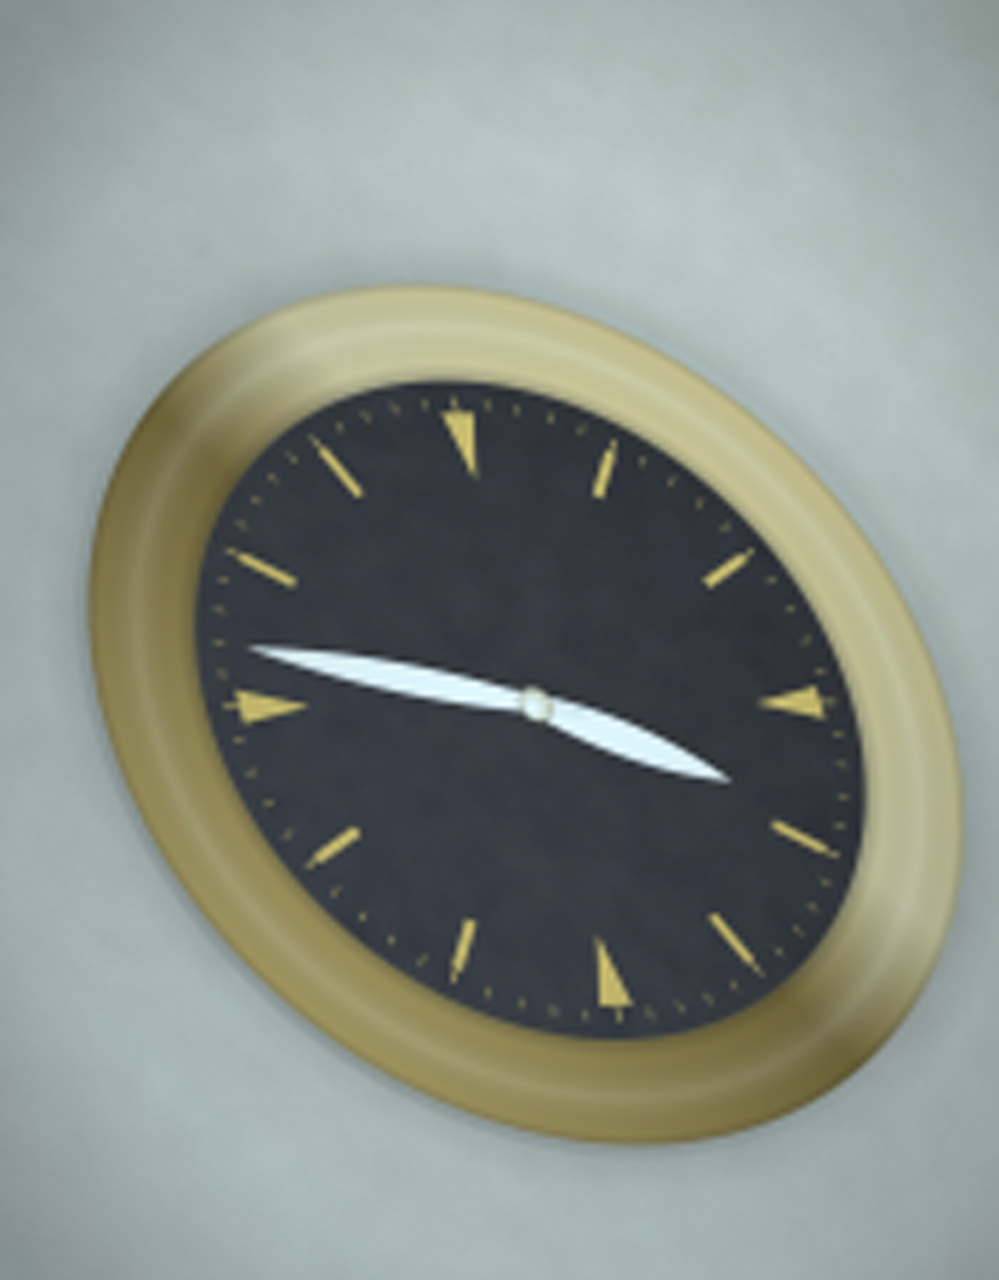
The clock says 3:47
